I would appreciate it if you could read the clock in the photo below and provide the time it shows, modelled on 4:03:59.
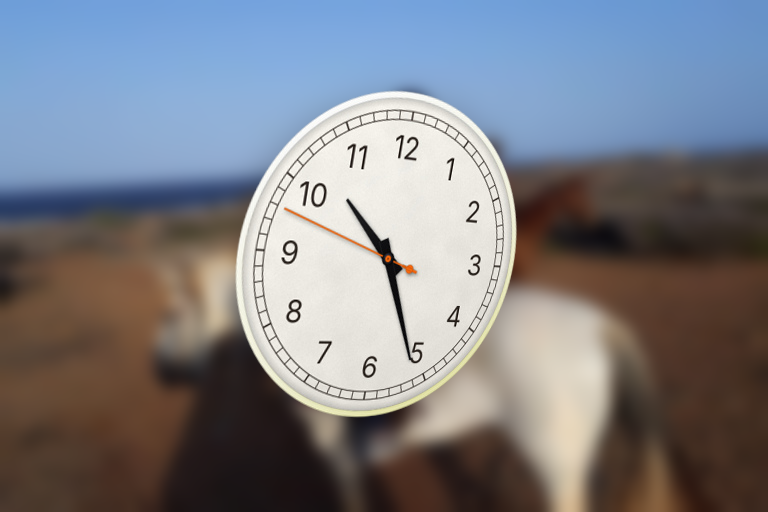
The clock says 10:25:48
